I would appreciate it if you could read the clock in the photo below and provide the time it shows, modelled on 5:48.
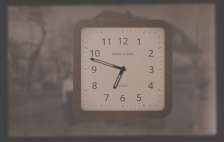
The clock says 6:48
